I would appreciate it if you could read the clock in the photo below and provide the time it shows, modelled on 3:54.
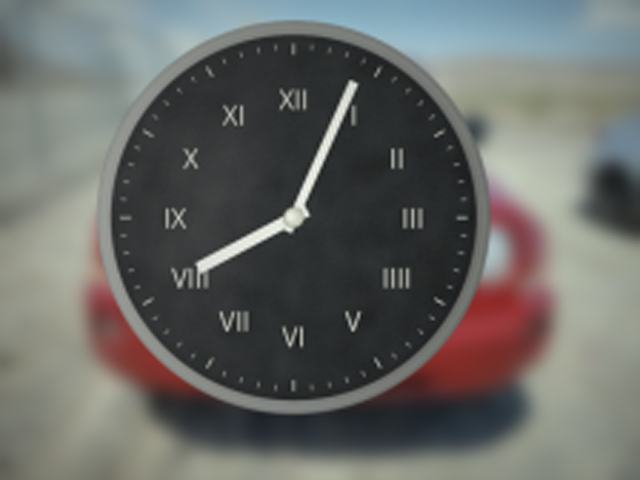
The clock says 8:04
